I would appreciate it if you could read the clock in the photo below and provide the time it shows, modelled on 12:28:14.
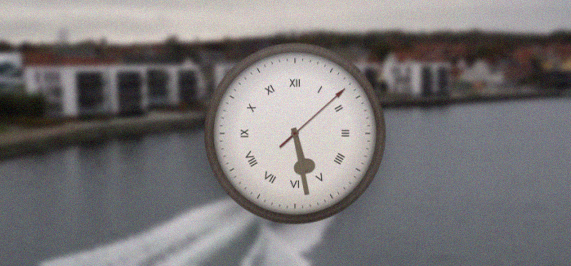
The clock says 5:28:08
